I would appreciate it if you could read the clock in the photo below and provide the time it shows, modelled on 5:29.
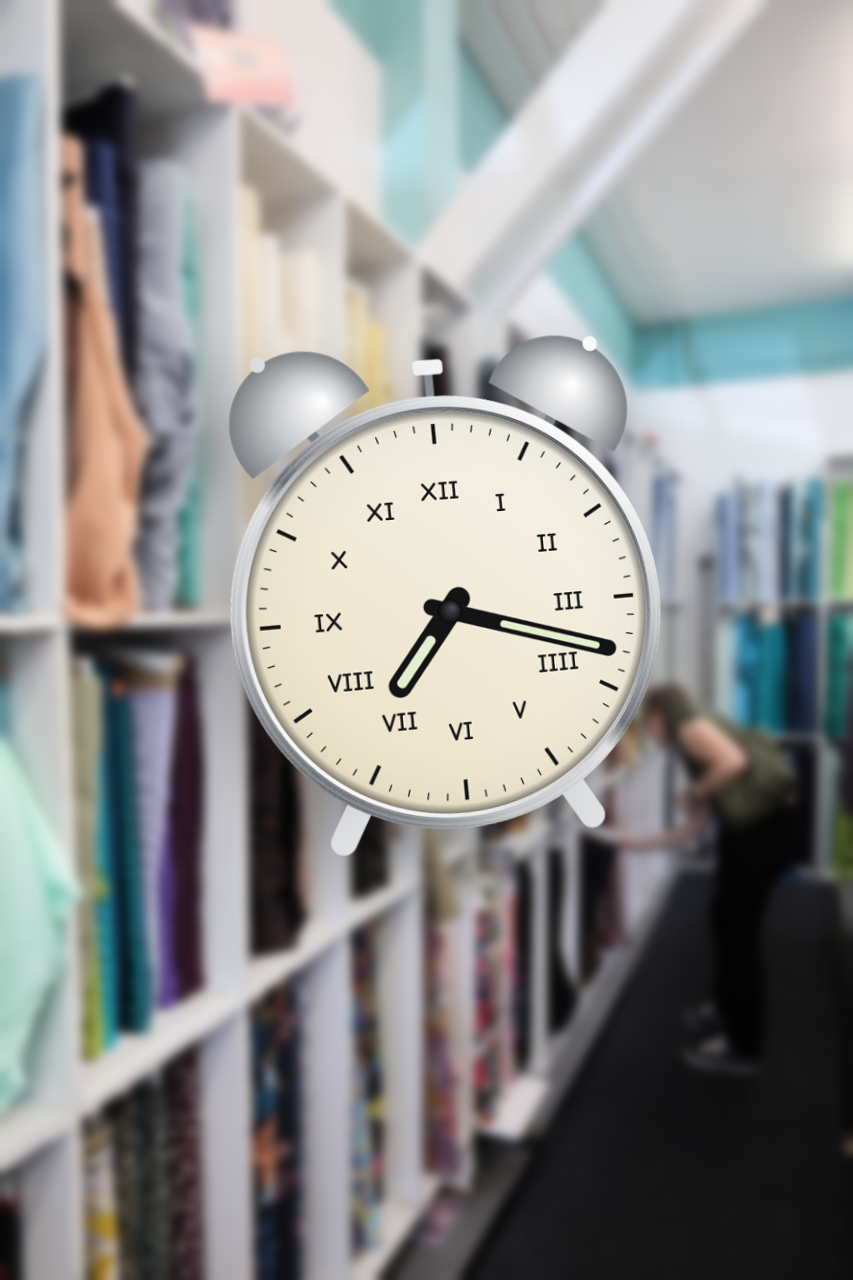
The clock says 7:18
